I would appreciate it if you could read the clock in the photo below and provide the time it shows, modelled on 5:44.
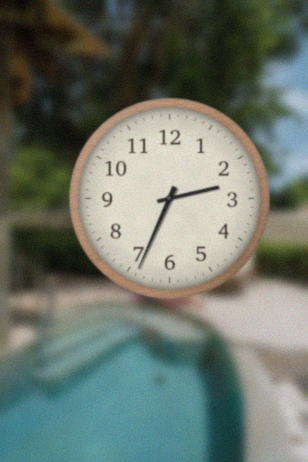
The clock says 2:34
